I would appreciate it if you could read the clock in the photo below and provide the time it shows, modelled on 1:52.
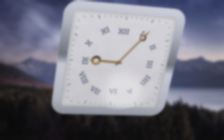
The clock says 9:06
